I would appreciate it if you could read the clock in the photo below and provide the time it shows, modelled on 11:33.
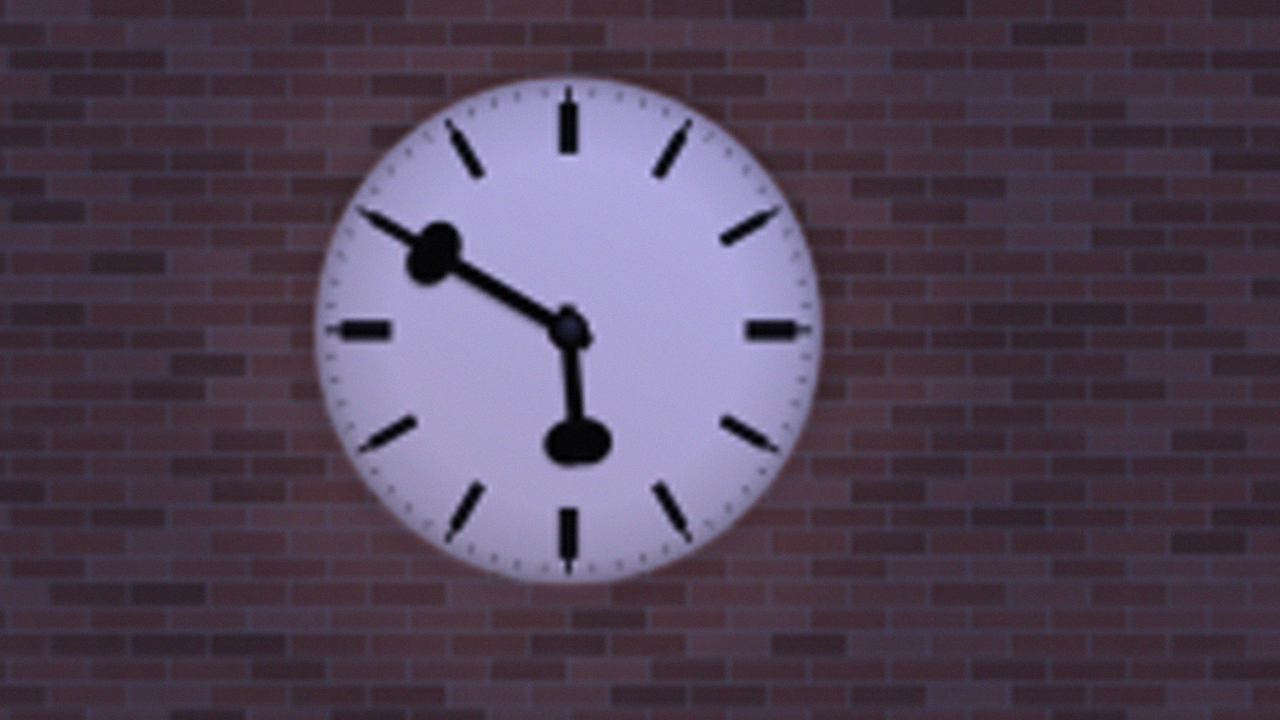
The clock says 5:50
